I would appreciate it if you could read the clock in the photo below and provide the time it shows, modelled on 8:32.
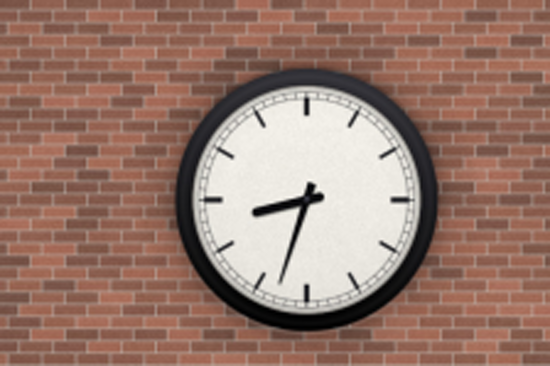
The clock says 8:33
